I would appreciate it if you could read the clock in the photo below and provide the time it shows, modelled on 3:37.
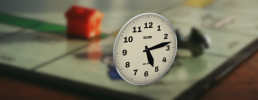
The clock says 5:13
